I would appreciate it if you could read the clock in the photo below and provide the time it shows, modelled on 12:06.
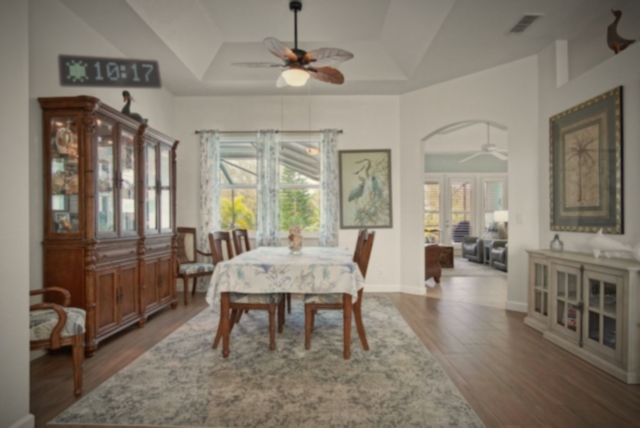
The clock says 10:17
